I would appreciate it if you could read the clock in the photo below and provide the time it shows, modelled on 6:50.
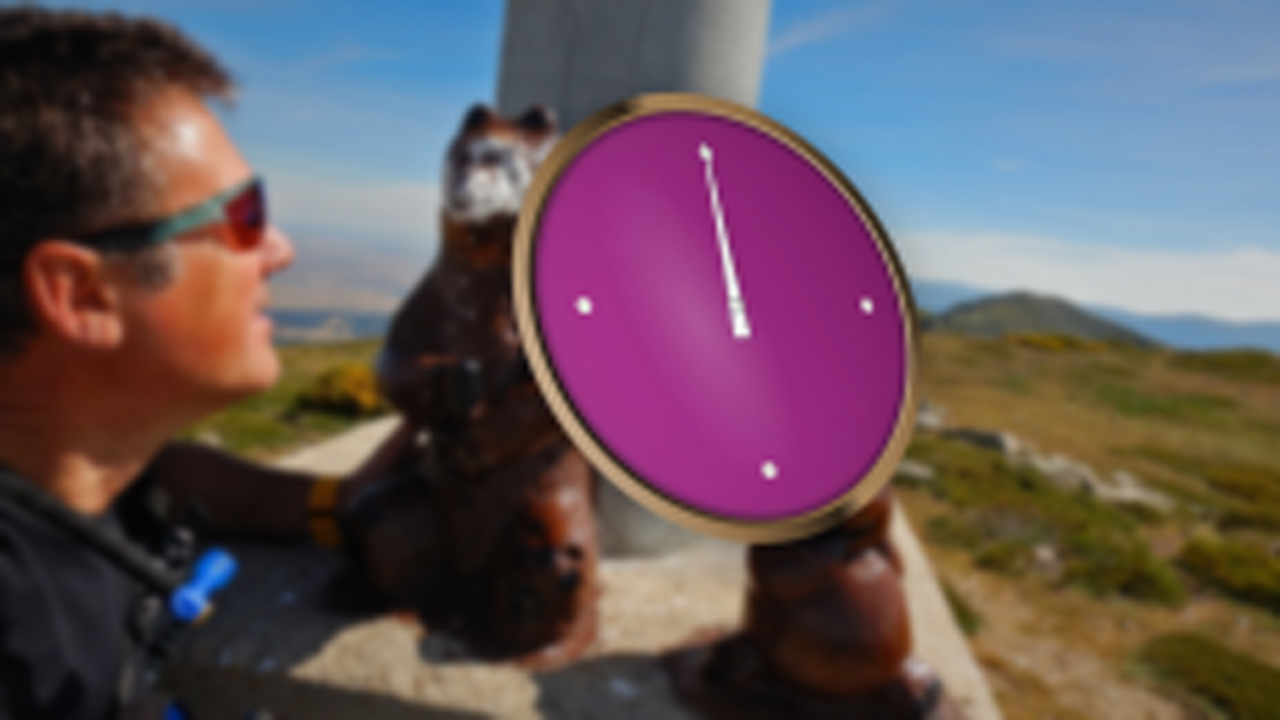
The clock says 12:00
